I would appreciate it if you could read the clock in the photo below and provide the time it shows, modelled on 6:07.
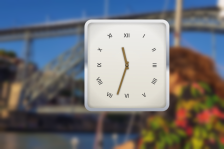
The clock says 11:33
